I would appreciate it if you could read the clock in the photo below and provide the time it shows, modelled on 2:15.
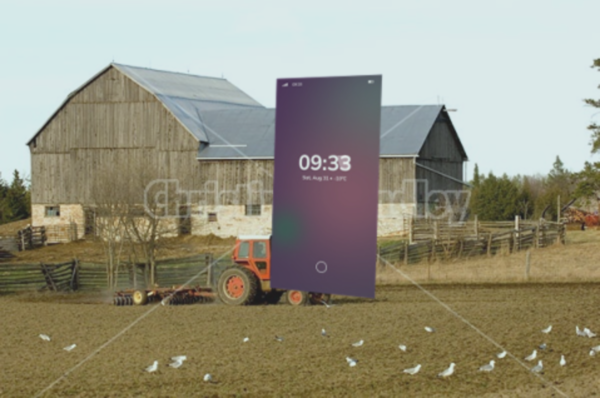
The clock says 9:33
